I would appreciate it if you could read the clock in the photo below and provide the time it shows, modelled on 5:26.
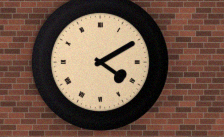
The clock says 4:10
